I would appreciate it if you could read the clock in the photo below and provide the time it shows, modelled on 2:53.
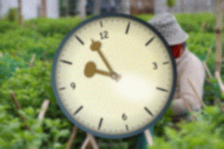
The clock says 9:57
